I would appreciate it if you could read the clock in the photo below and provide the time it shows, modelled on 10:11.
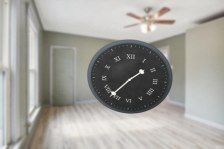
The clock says 1:37
